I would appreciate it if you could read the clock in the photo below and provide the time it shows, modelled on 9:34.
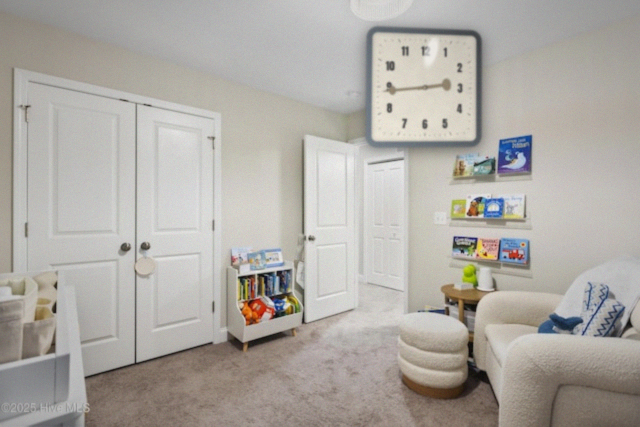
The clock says 2:44
